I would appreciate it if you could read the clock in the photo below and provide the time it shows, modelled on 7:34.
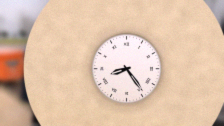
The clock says 8:24
